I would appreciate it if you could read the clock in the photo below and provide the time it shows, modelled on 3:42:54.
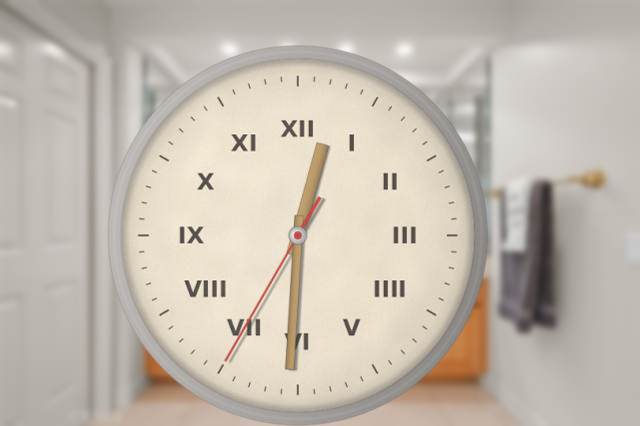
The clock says 12:30:35
